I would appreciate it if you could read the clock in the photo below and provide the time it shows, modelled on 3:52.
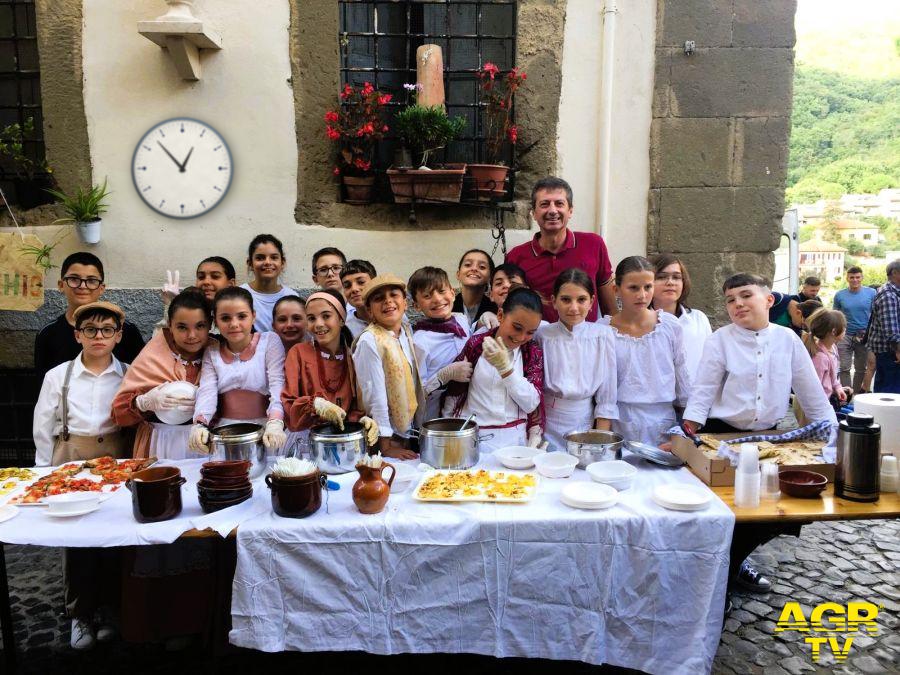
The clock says 12:53
